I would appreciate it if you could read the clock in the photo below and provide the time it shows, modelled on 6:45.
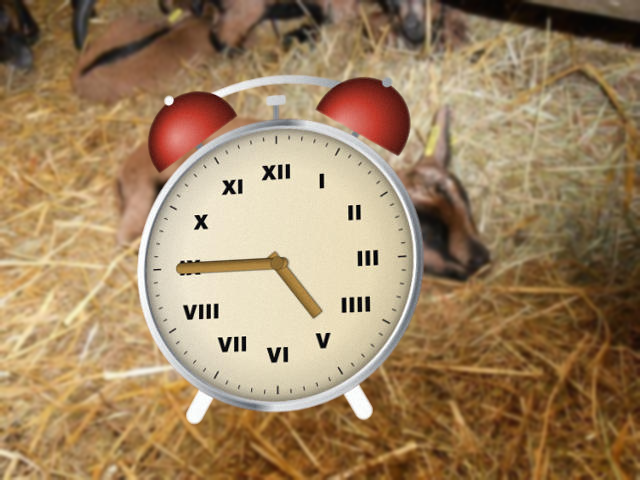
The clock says 4:45
